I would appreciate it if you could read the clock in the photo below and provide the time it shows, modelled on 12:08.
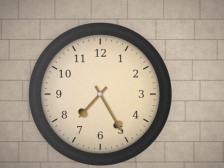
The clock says 7:25
